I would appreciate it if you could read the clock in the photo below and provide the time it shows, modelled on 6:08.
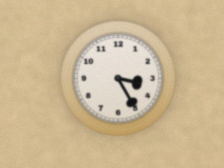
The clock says 3:25
